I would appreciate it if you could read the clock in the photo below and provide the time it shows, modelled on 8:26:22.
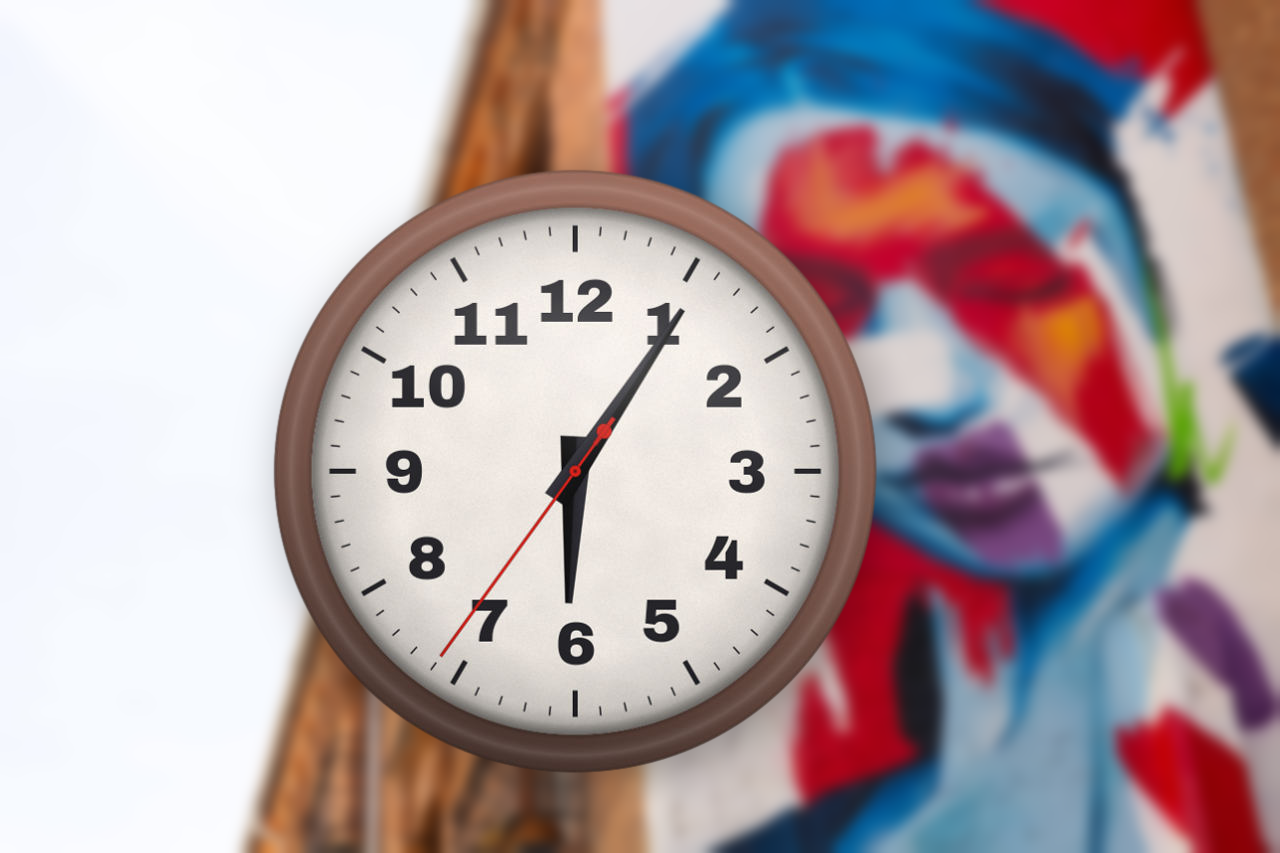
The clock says 6:05:36
